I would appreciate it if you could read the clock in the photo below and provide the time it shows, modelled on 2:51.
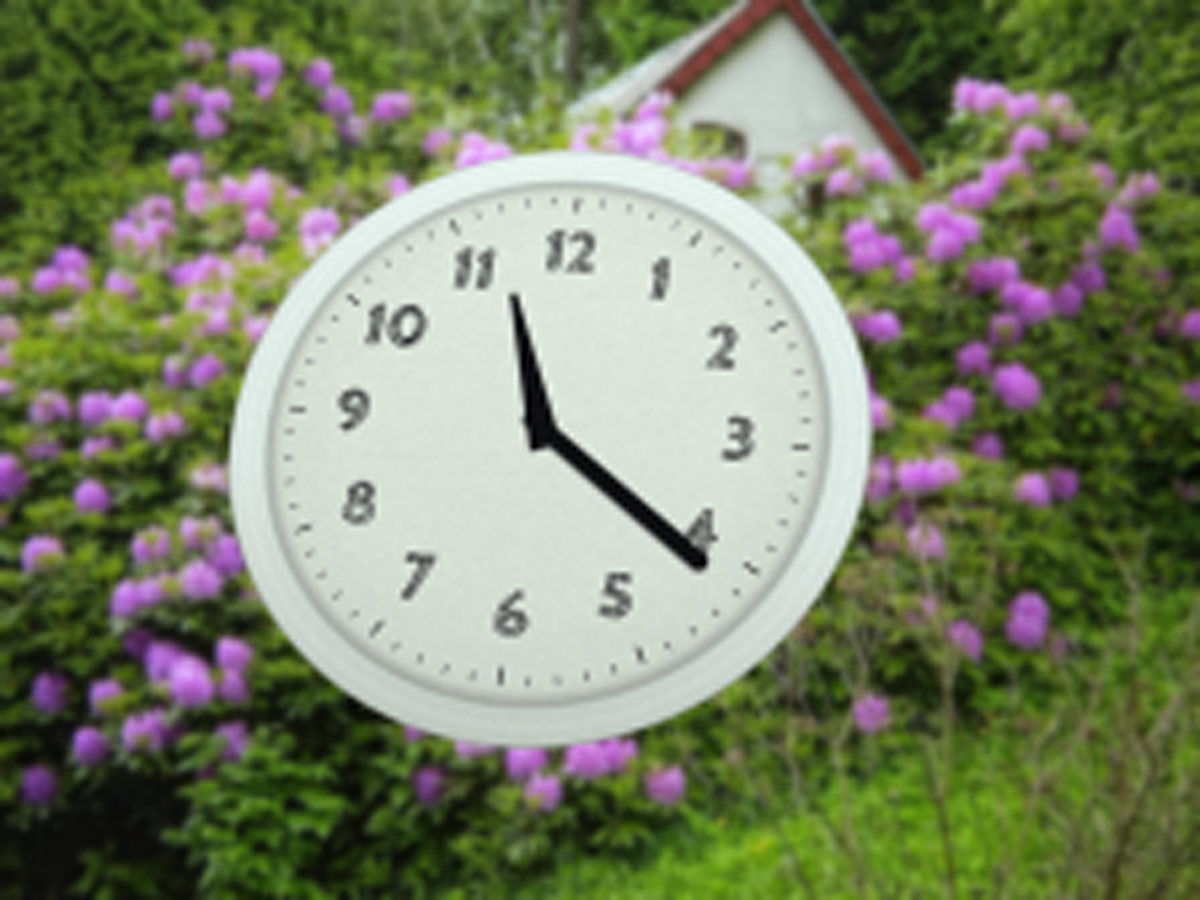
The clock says 11:21
